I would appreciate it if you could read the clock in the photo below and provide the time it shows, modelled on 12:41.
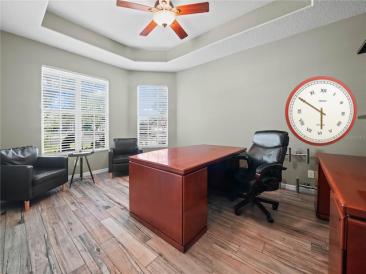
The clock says 5:50
